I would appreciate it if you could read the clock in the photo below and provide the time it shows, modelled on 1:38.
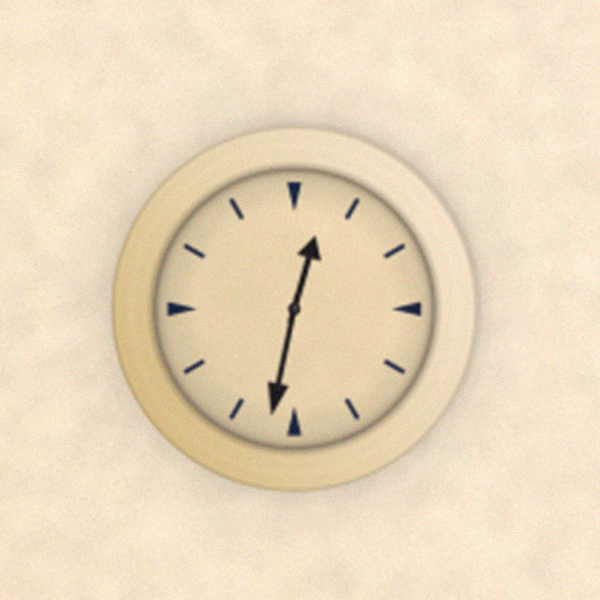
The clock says 12:32
